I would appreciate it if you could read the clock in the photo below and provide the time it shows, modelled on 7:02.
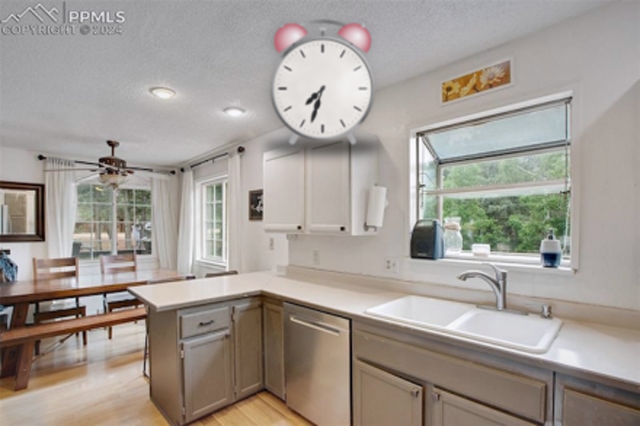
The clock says 7:33
